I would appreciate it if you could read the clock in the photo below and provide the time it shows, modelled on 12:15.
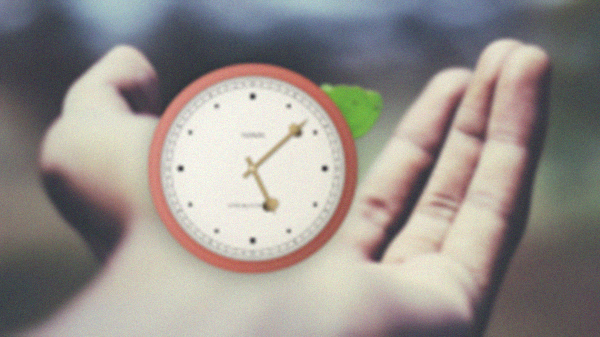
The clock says 5:08
